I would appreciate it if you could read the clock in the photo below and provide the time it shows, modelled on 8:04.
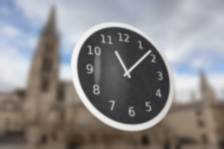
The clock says 11:08
